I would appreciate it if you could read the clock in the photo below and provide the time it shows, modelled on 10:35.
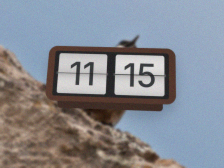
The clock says 11:15
